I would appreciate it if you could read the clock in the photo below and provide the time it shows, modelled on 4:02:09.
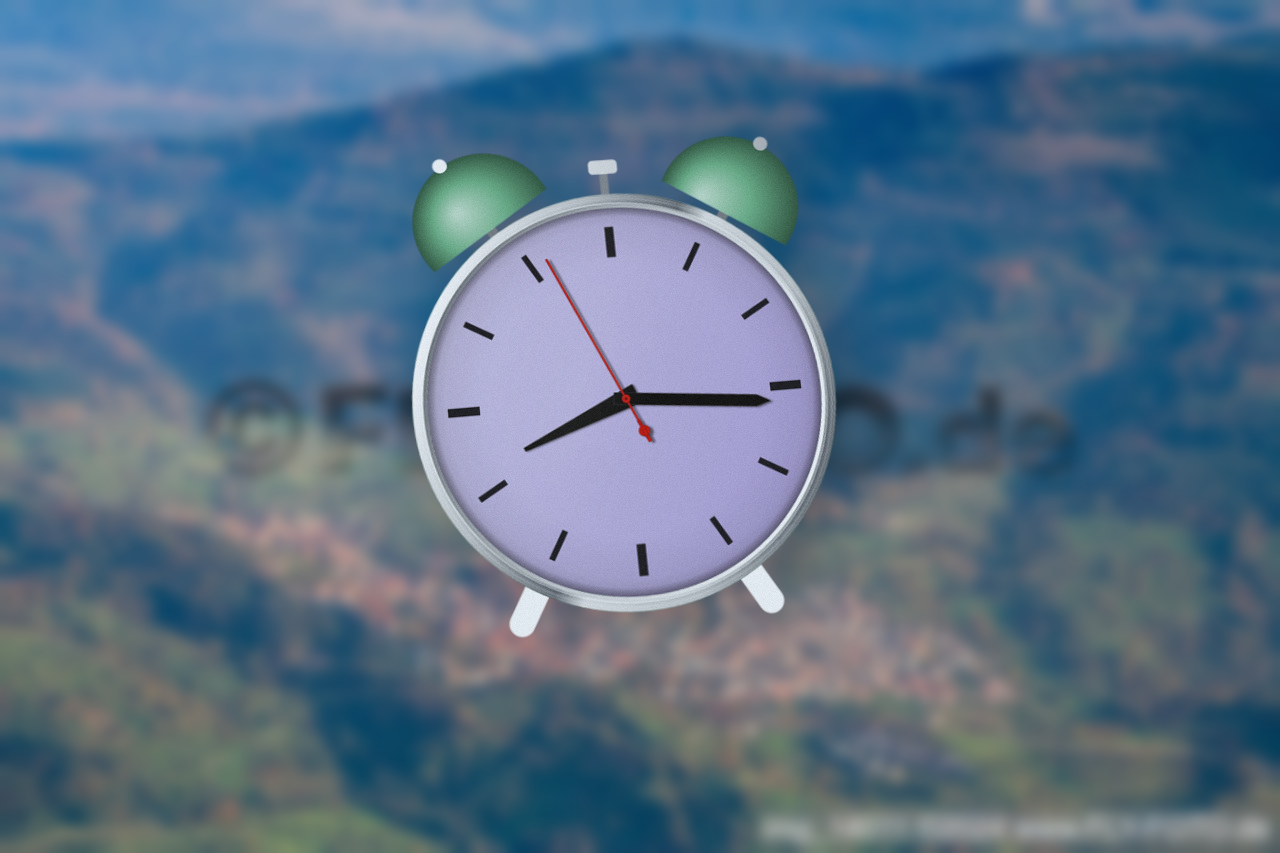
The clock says 8:15:56
